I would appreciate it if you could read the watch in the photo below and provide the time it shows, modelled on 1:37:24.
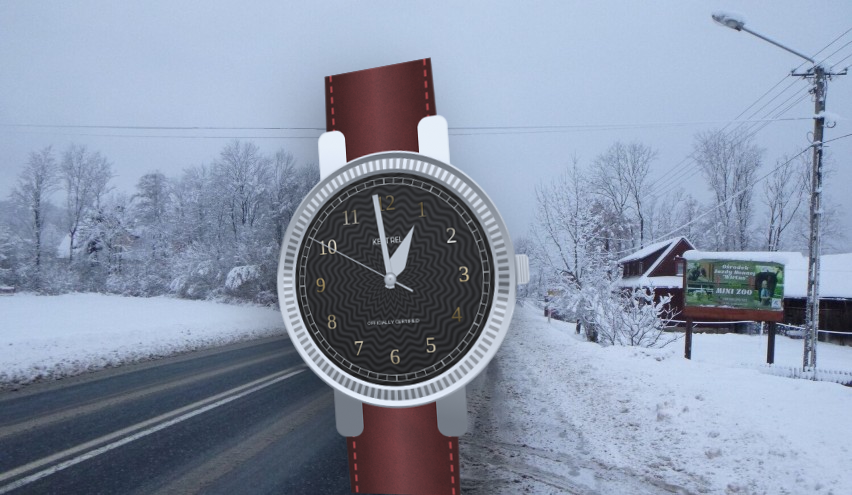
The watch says 12:58:50
